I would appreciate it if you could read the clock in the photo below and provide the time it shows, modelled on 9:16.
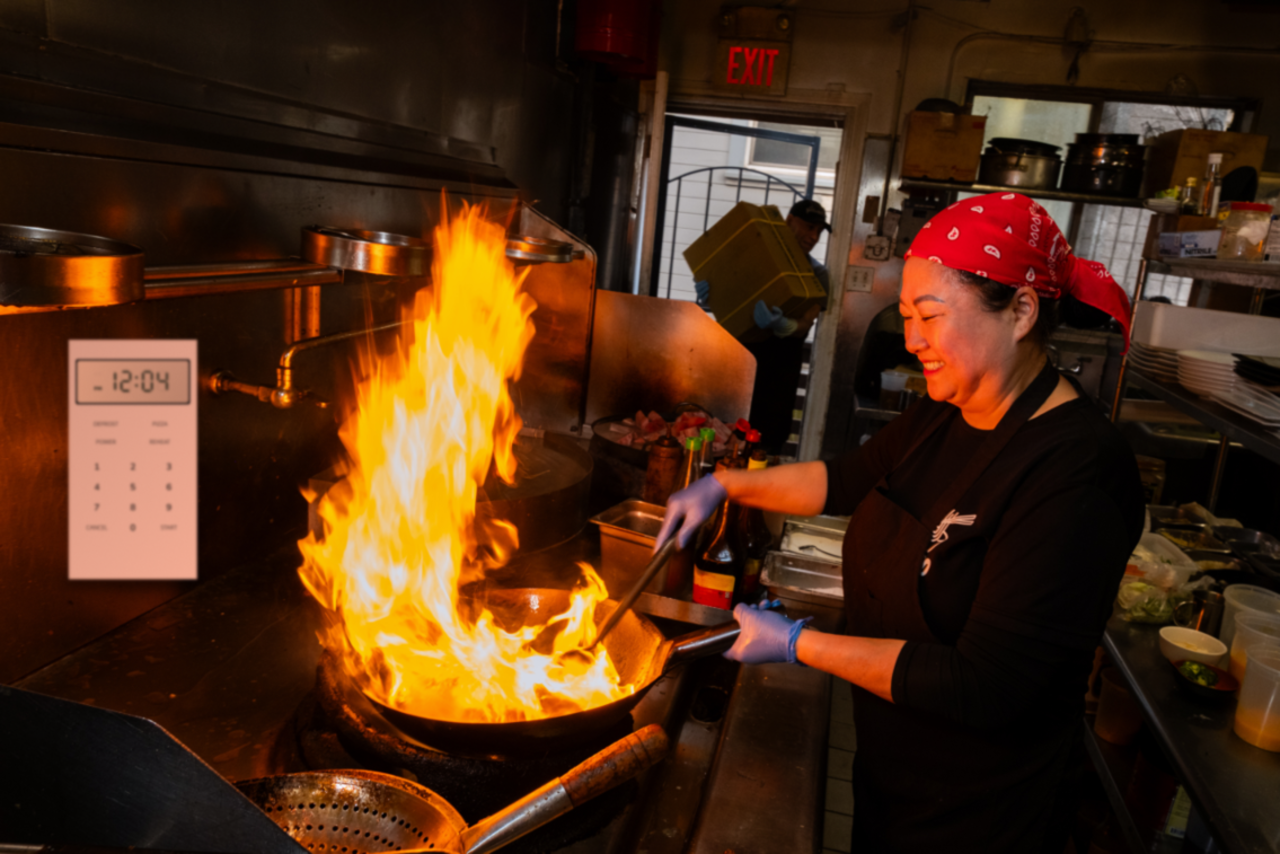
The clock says 12:04
